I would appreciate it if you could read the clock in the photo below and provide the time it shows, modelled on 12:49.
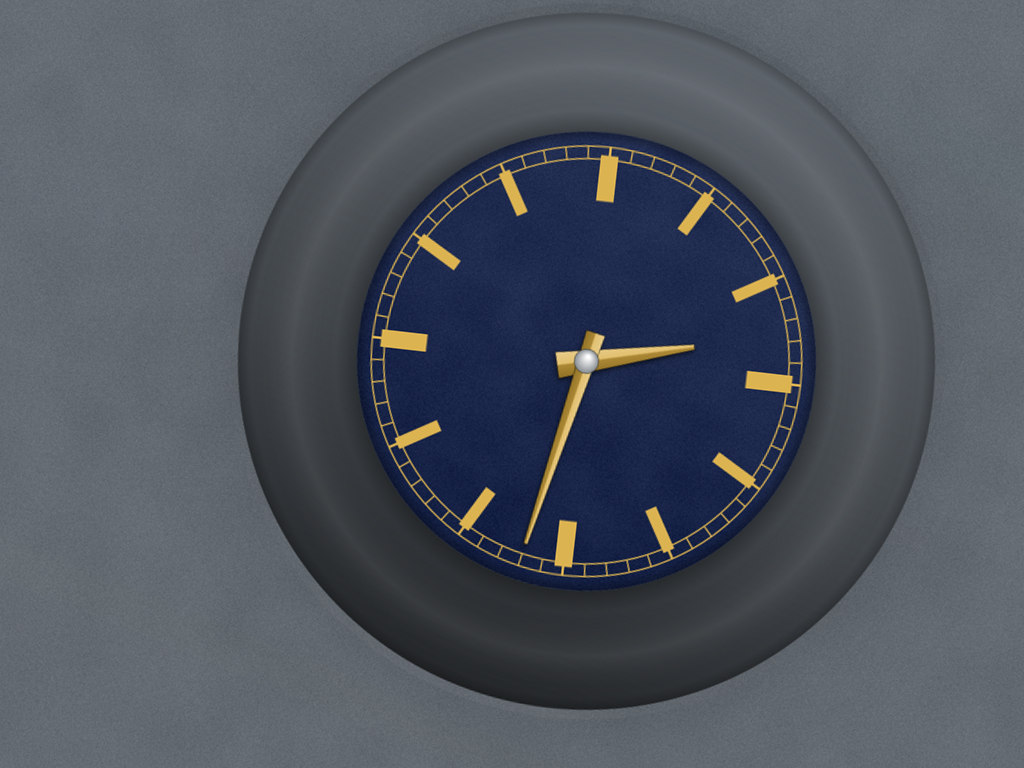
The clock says 2:32
